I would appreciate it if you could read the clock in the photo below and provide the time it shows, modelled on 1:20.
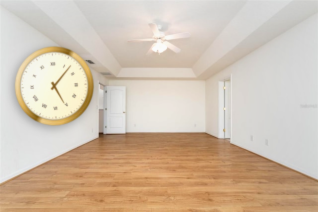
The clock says 5:07
